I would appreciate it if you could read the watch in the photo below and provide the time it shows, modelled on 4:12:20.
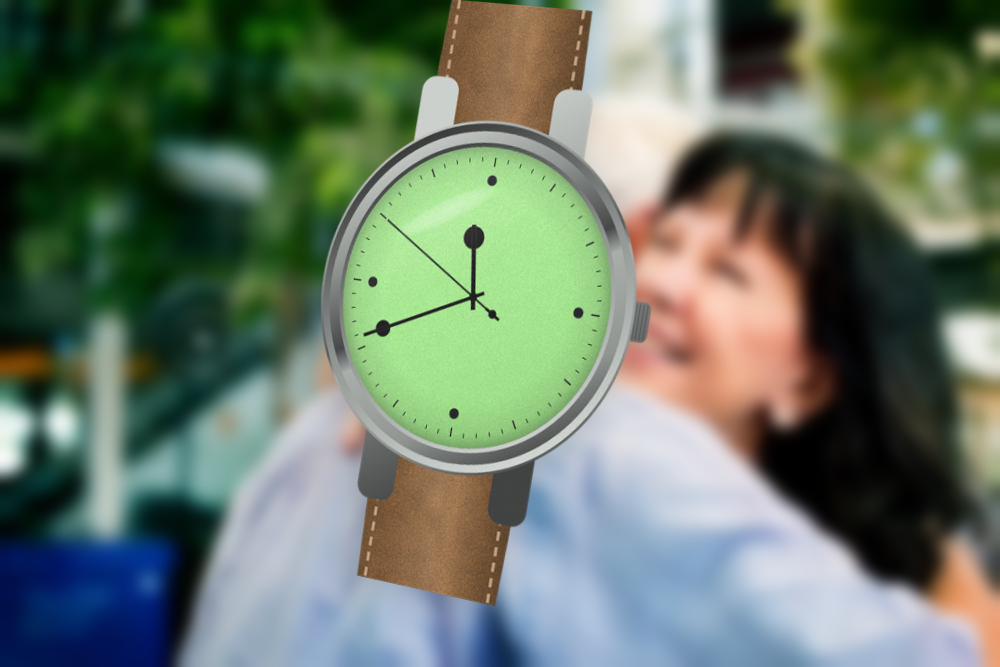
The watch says 11:40:50
